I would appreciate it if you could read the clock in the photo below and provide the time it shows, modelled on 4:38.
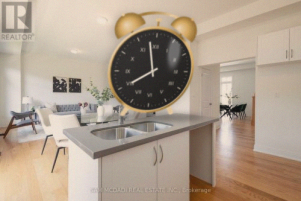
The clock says 7:58
